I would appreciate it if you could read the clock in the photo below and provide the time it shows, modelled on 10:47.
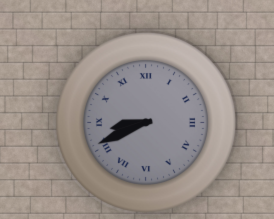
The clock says 8:41
